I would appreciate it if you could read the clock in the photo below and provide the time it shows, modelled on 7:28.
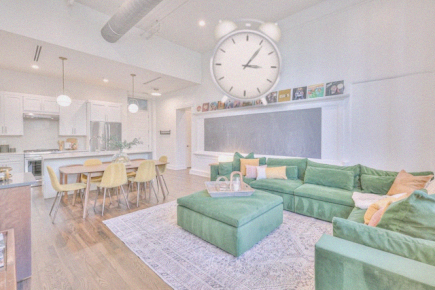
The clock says 3:06
